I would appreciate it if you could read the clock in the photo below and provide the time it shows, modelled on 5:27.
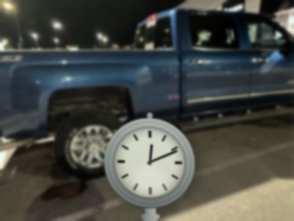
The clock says 12:11
